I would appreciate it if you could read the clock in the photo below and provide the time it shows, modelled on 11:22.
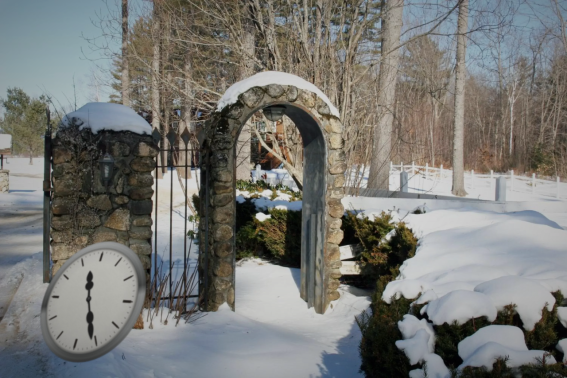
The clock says 11:26
